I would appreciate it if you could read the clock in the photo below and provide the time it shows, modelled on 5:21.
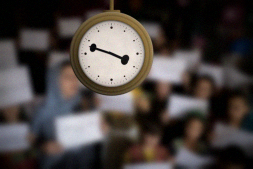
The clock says 3:48
